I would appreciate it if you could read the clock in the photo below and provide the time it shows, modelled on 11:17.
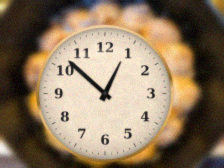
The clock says 12:52
